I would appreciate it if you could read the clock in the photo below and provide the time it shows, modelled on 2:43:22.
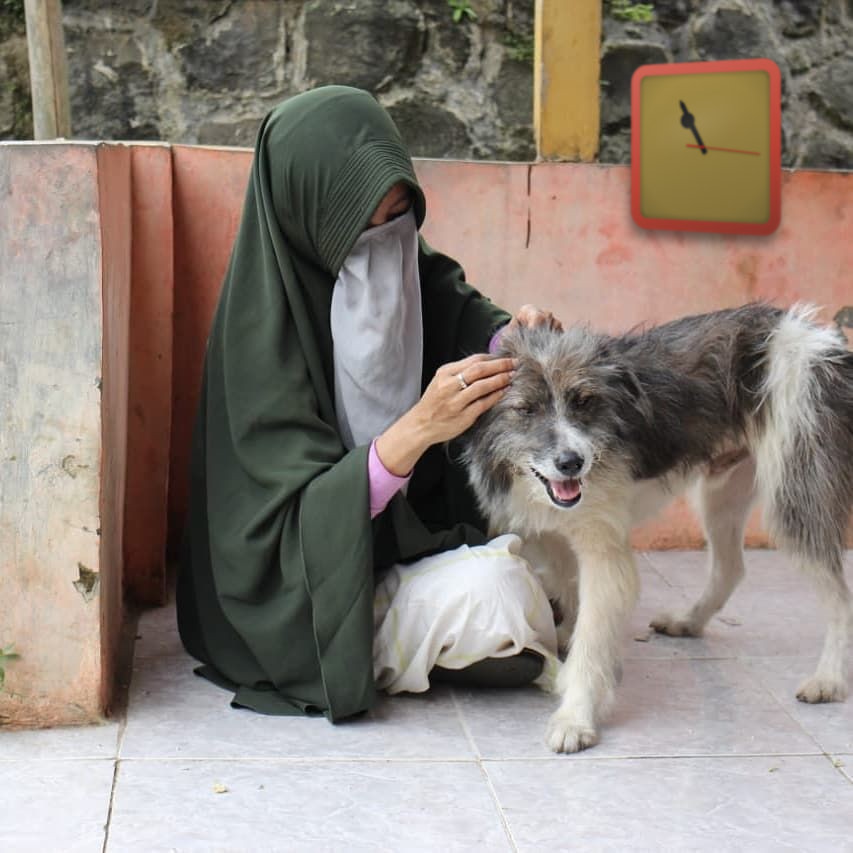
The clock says 10:55:16
